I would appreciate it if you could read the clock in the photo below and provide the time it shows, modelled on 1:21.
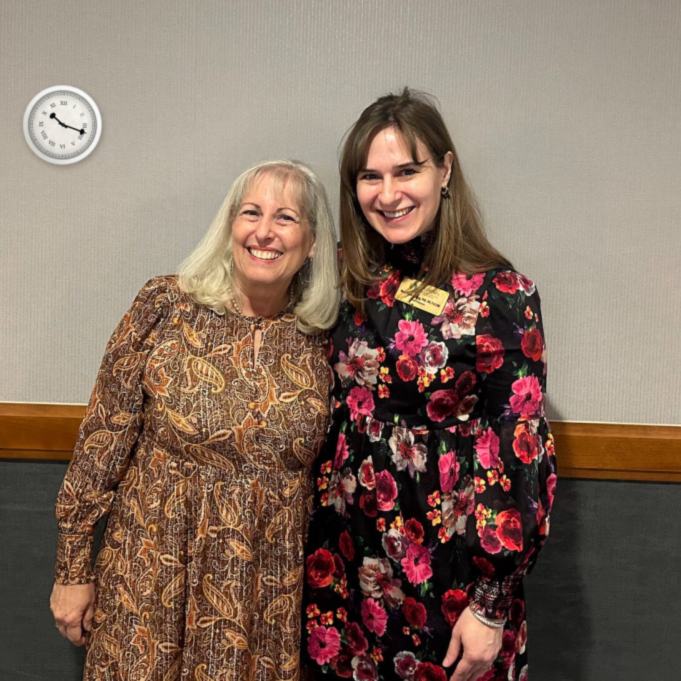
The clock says 10:18
